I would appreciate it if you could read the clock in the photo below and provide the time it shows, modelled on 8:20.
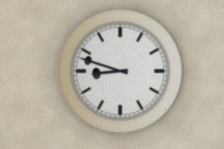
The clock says 8:48
